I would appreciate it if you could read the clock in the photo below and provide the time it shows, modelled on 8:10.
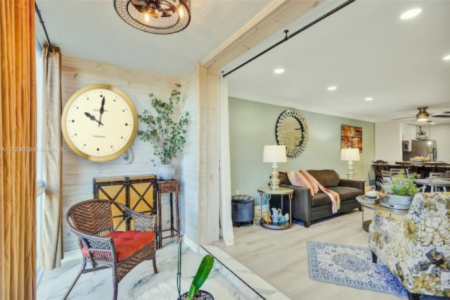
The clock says 10:01
